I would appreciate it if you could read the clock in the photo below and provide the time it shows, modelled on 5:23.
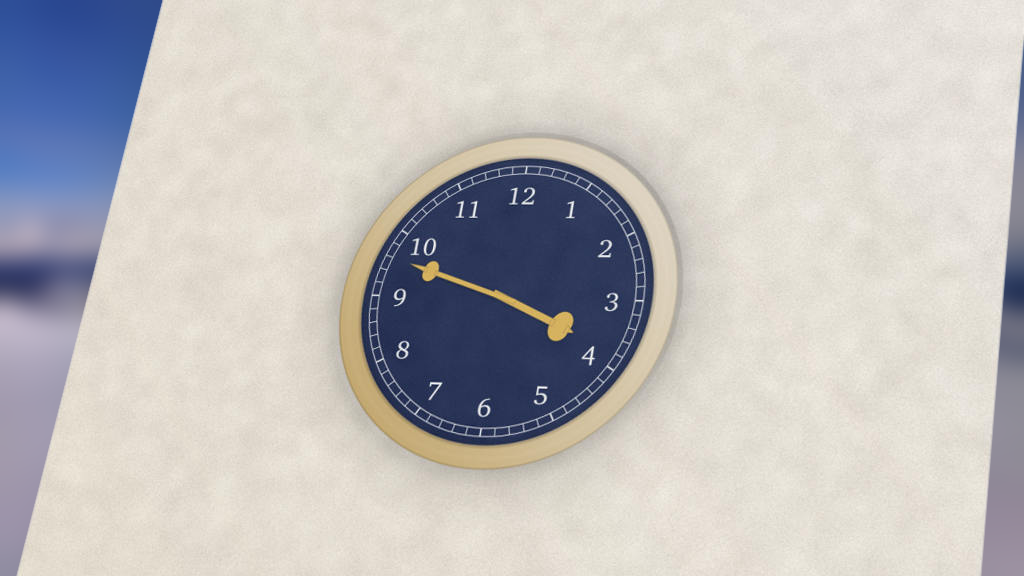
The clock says 3:48
